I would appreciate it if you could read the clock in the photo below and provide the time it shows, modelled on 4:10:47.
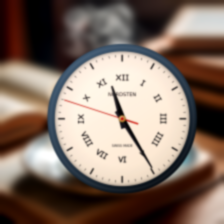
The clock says 11:24:48
